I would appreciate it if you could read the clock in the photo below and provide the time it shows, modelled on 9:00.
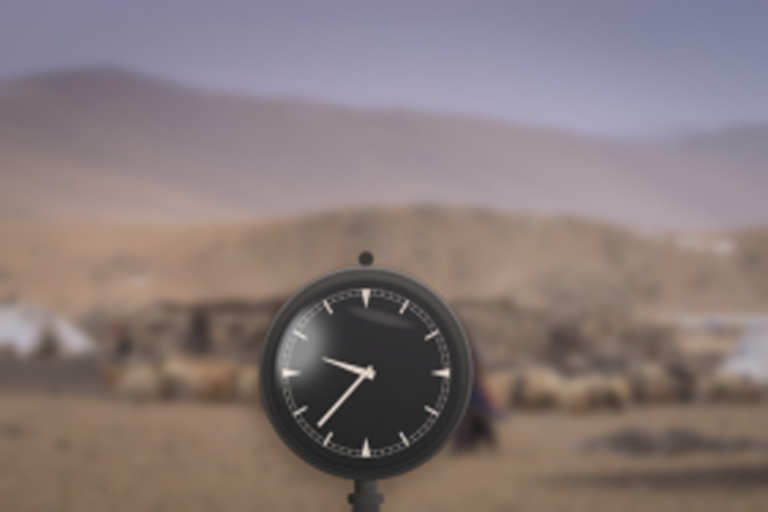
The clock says 9:37
